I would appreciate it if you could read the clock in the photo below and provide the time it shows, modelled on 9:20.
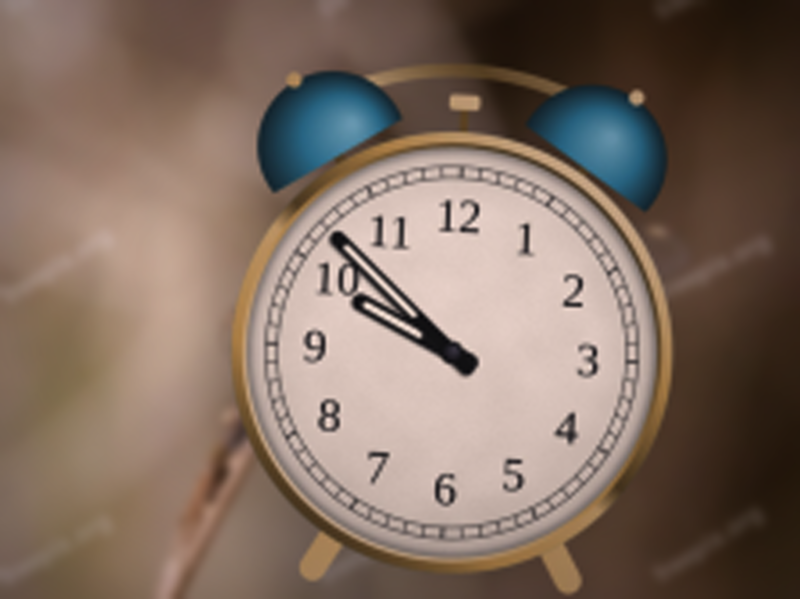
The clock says 9:52
